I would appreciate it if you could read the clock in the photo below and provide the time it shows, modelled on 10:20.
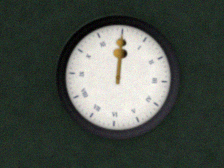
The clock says 12:00
